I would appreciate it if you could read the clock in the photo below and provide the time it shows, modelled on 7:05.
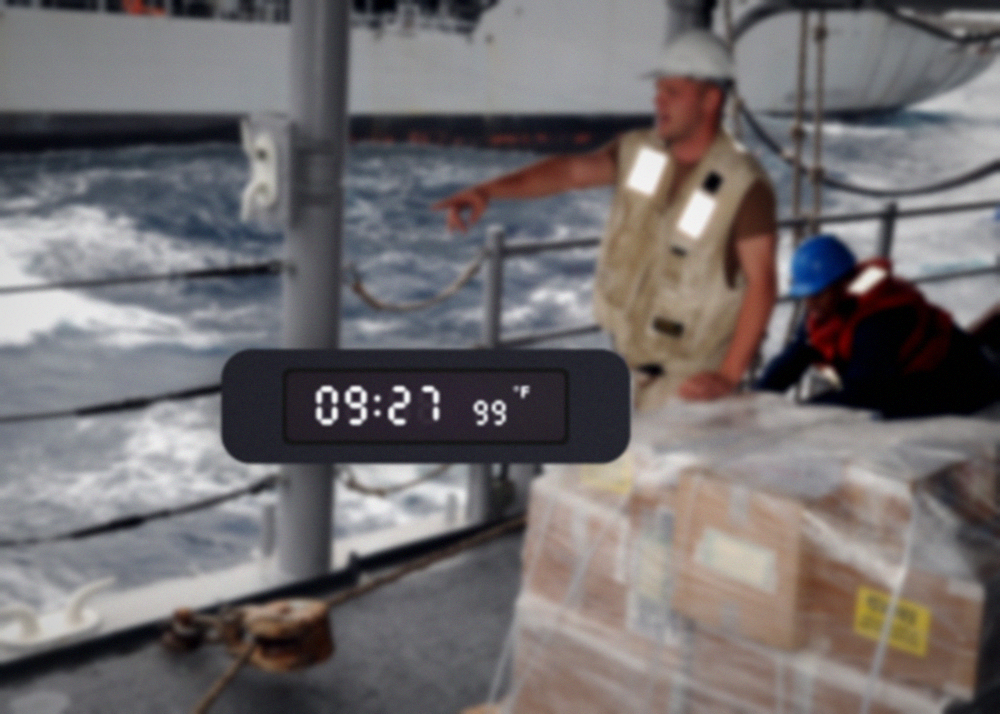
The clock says 9:27
